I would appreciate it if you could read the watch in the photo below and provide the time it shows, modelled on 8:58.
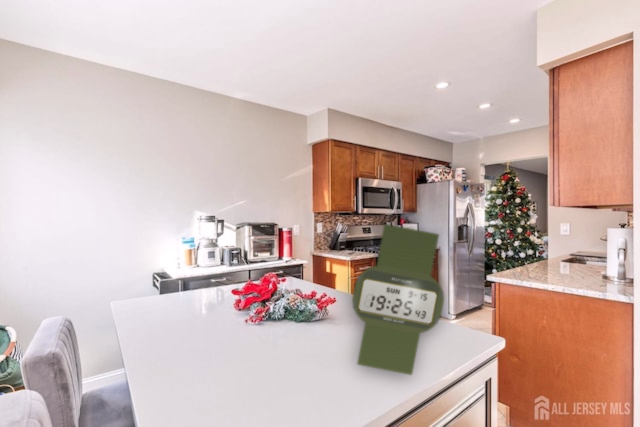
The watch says 19:25
